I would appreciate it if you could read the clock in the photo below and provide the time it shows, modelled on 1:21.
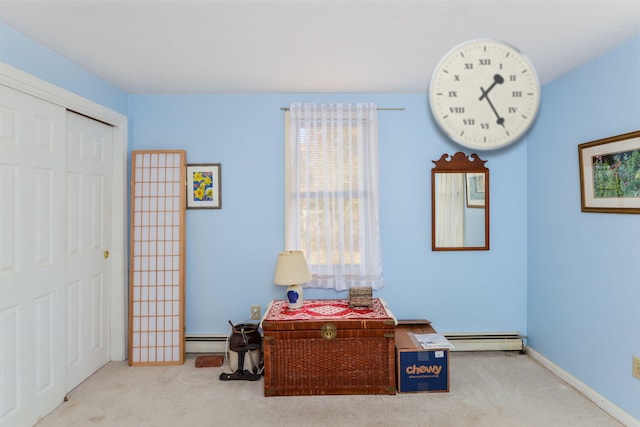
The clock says 1:25
